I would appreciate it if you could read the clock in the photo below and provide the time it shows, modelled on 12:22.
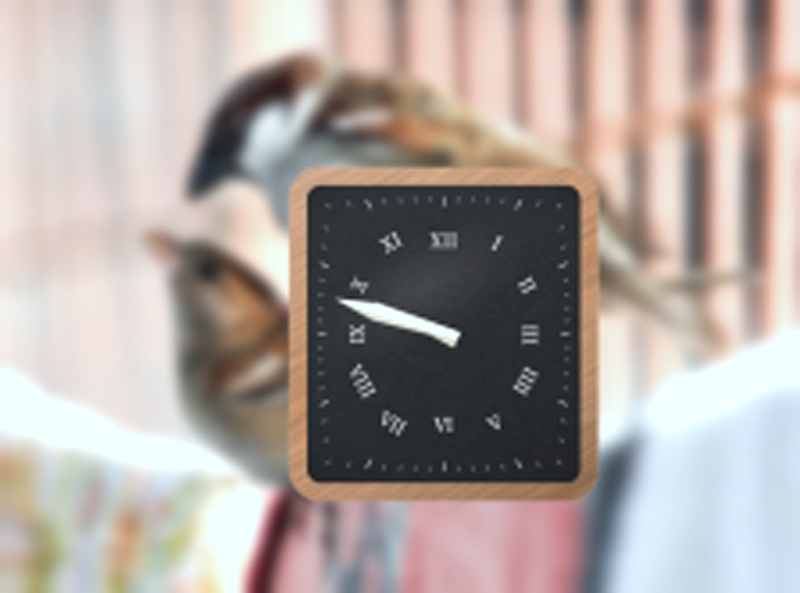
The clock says 9:48
